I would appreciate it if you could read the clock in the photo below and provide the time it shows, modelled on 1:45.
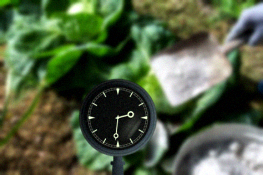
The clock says 2:31
